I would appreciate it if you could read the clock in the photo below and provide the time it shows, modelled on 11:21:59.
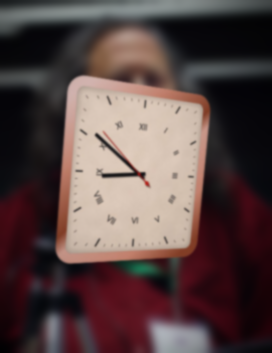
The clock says 8:50:52
